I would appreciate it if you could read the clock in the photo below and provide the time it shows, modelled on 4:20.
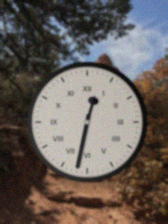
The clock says 12:32
